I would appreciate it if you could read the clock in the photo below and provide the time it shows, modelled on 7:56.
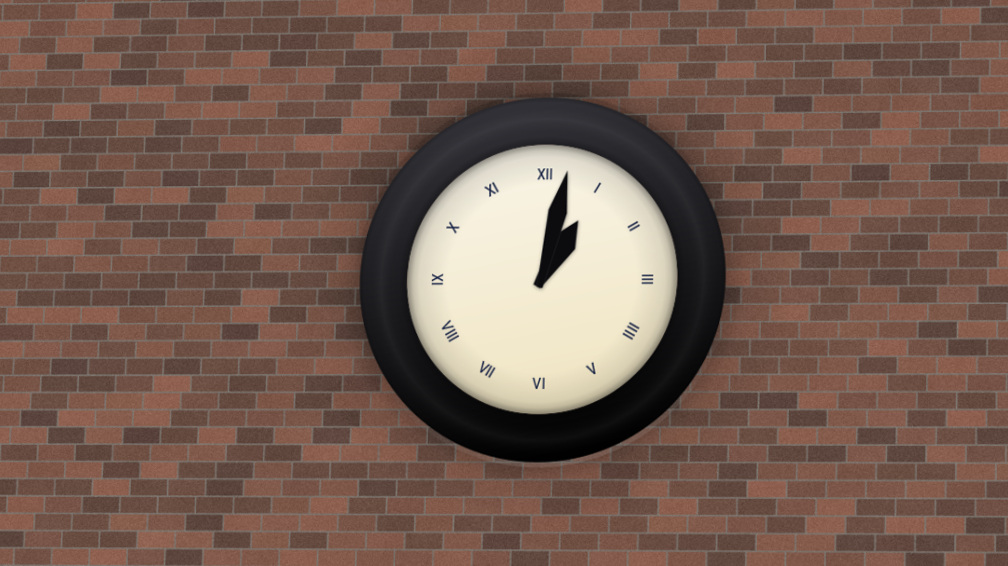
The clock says 1:02
